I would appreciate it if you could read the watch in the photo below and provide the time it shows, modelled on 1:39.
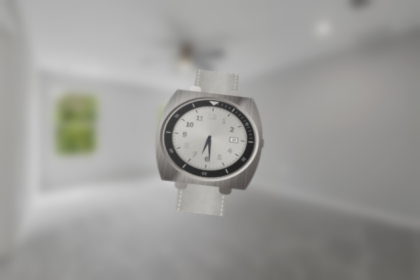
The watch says 6:29
